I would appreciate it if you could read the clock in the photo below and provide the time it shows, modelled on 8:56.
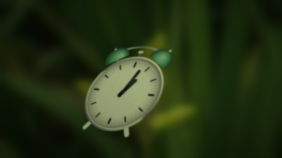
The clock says 1:03
